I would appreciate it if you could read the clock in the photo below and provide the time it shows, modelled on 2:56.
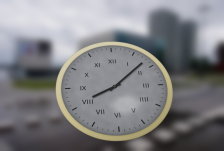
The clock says 8:08
